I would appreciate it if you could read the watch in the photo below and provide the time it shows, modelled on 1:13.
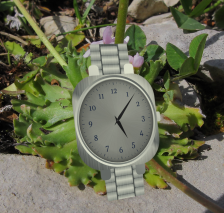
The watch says 5:07
